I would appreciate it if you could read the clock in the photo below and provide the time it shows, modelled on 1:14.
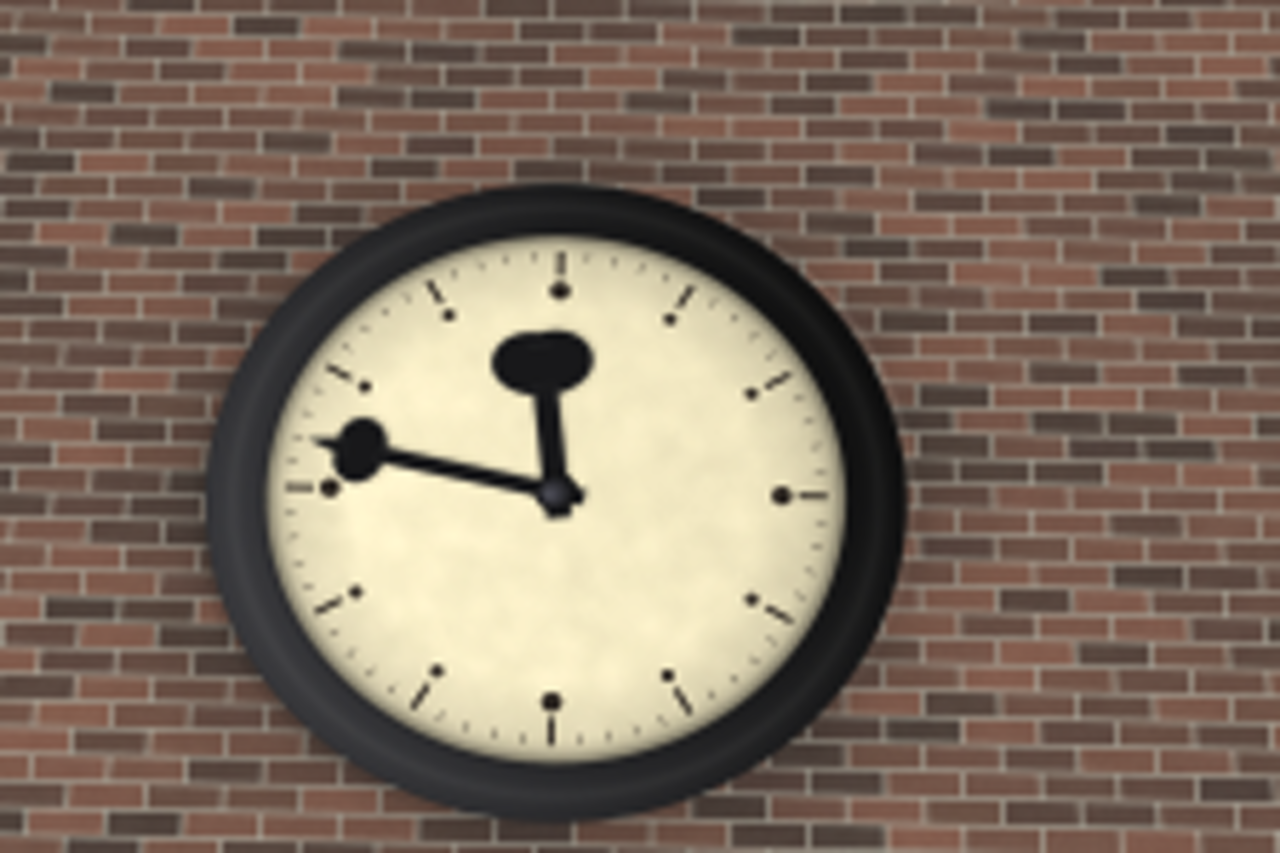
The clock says 11:47
